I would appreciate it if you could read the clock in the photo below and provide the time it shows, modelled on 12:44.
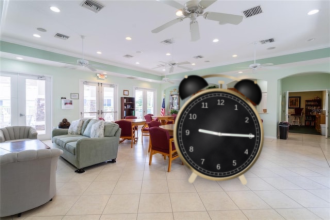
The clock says 9:15
